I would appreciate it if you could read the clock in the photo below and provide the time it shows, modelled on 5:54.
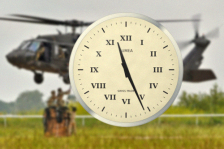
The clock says 11:26
